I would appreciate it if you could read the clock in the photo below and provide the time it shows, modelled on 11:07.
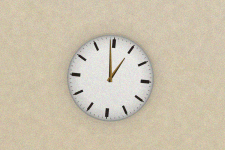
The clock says 12:59
